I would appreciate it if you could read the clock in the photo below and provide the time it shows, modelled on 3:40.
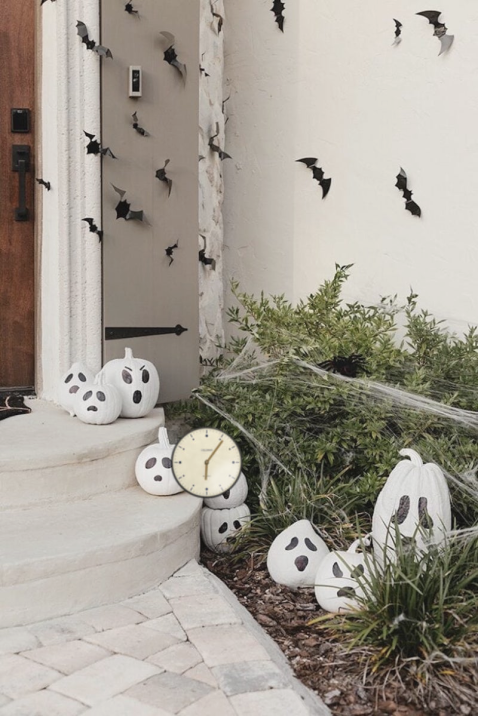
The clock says 6:06
